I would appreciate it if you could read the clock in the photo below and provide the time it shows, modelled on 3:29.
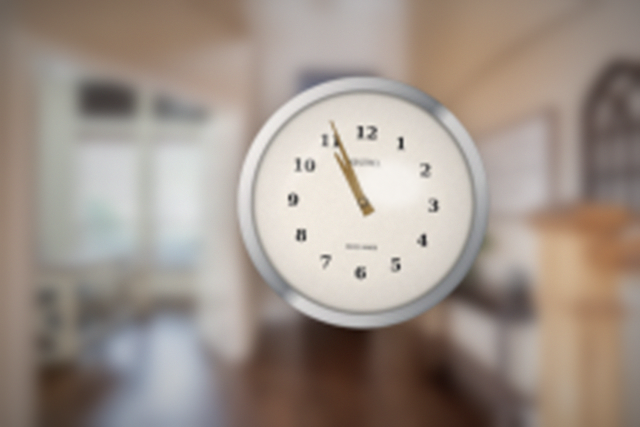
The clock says 10:56
